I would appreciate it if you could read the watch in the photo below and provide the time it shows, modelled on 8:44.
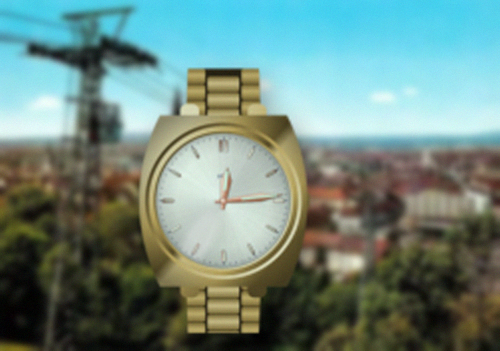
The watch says 12:14
